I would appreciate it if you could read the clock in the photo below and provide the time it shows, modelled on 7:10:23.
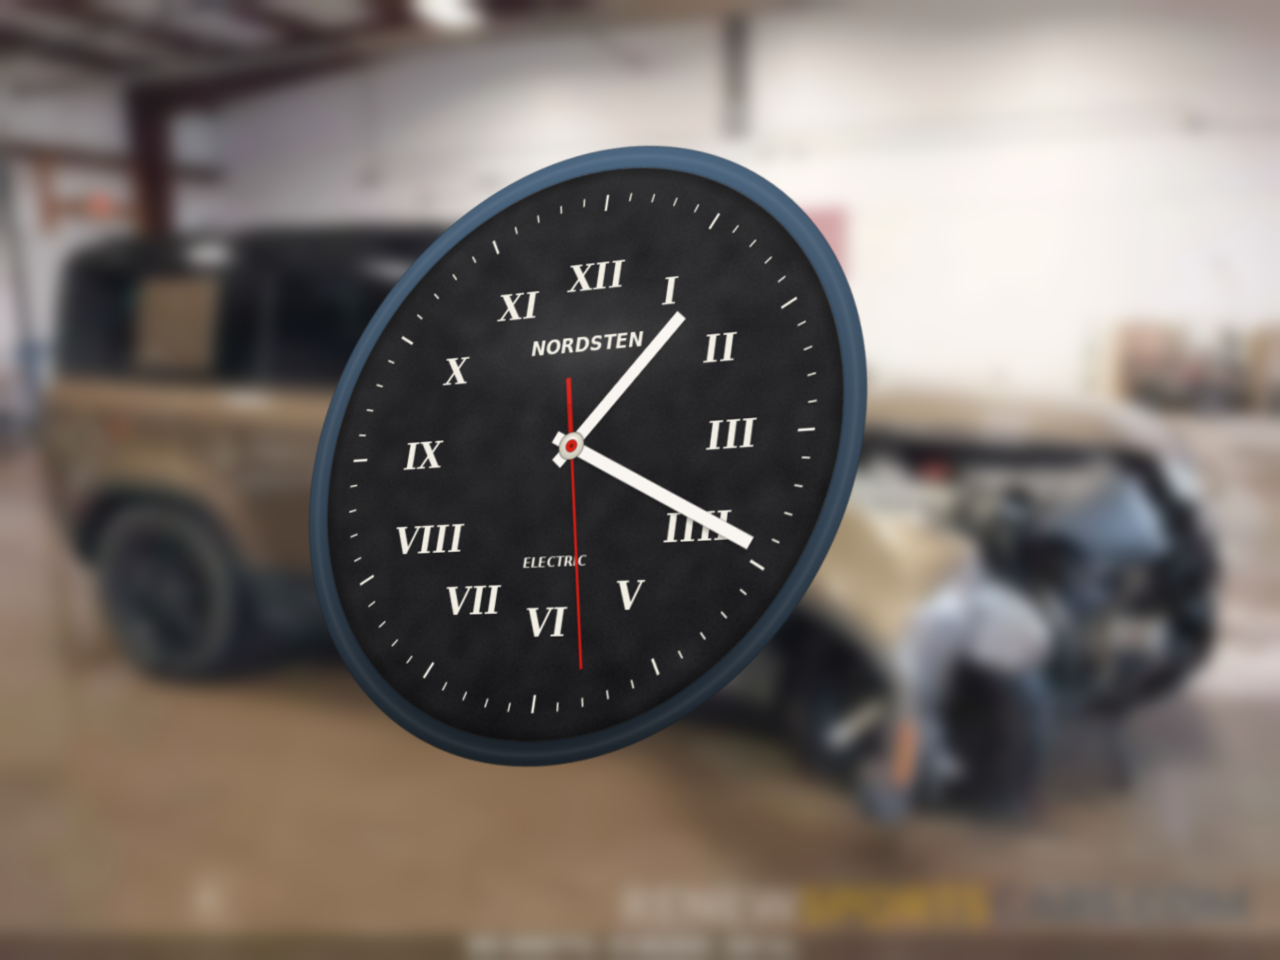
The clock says 1:19:28
